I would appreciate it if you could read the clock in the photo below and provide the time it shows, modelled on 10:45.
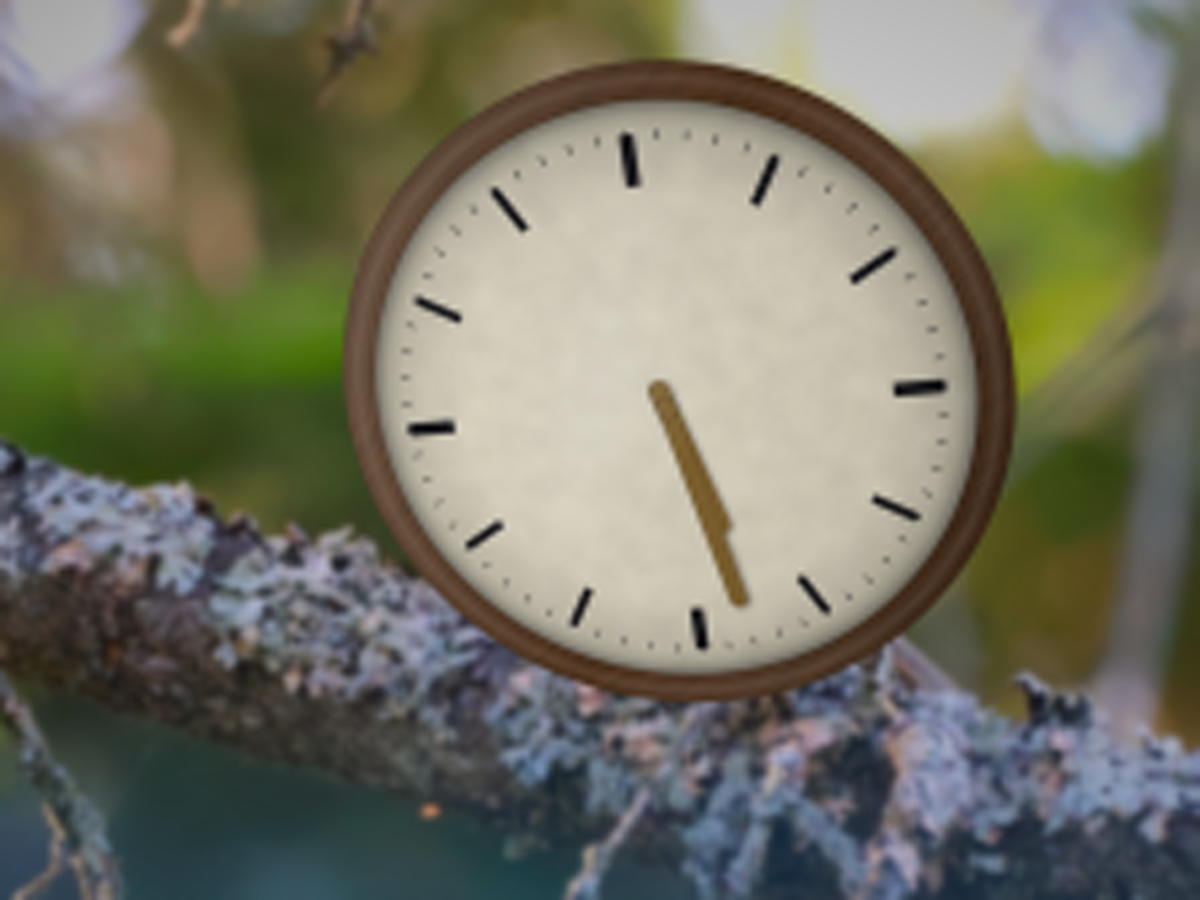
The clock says 5:28
